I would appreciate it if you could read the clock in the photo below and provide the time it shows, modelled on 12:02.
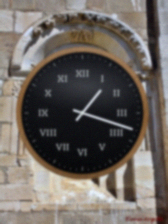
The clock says 1:18
